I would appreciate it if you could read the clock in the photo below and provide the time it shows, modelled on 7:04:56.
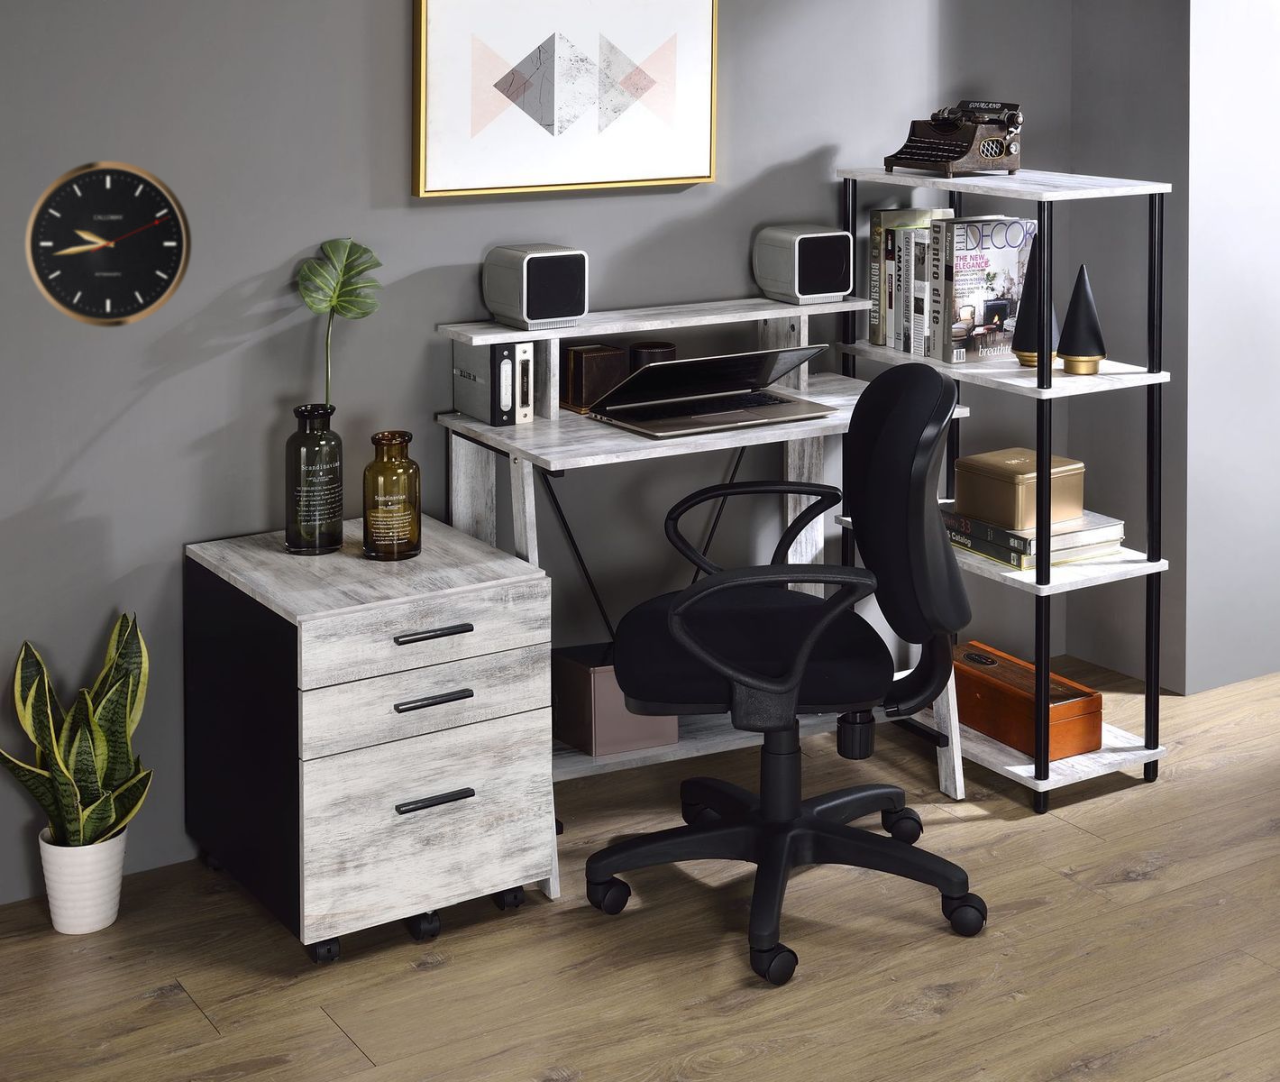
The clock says 9:43:11
